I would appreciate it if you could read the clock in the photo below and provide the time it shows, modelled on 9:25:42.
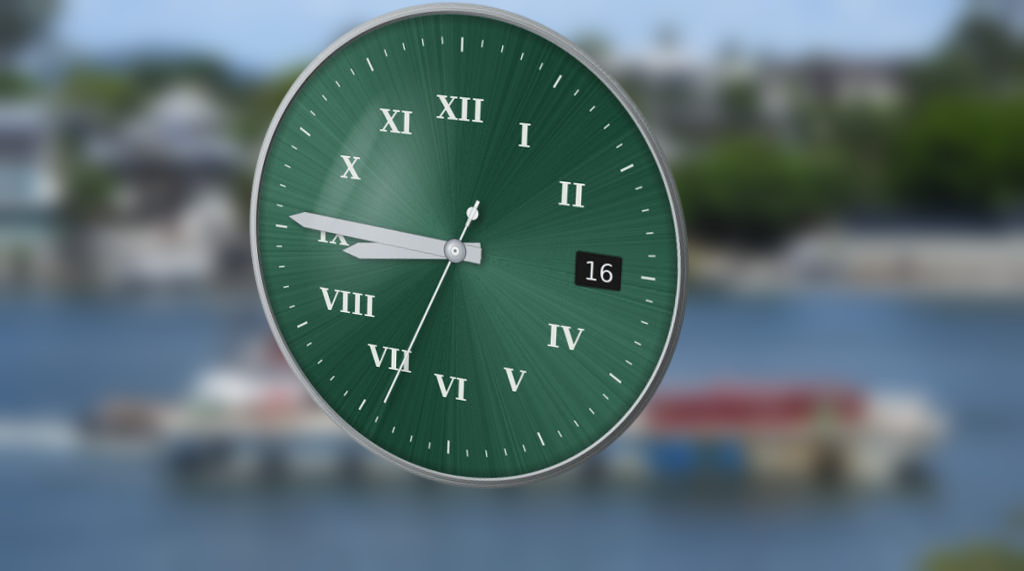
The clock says 8:45:34
